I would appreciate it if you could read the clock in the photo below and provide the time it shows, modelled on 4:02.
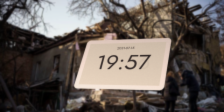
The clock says 19:57
